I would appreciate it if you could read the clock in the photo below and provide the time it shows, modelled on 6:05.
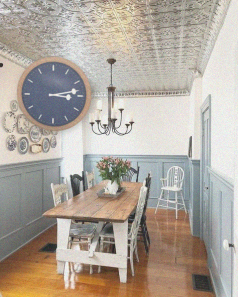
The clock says 3:13
